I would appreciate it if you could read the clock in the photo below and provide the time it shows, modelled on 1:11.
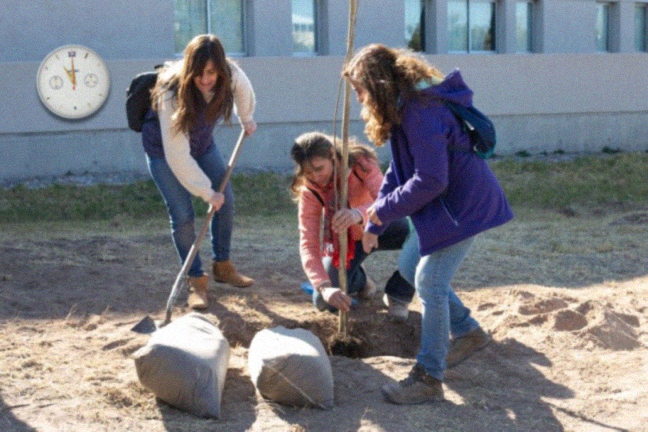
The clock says 11:00
